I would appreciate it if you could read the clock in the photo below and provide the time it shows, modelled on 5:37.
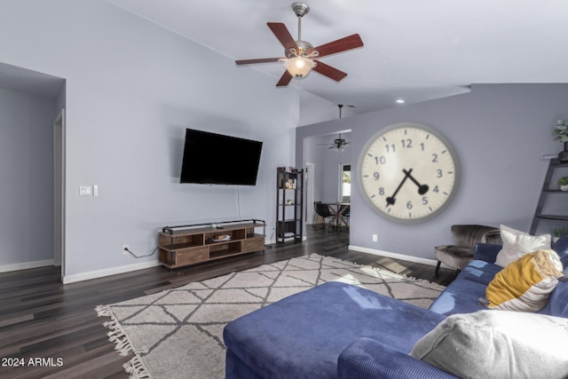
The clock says 4:36
